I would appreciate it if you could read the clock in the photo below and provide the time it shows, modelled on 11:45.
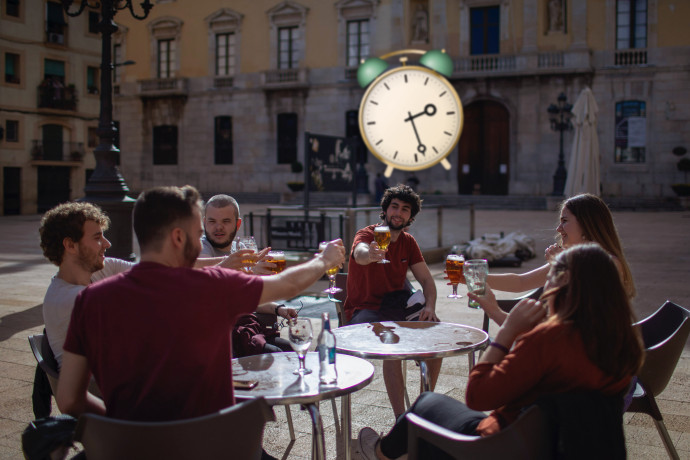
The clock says 2:28
